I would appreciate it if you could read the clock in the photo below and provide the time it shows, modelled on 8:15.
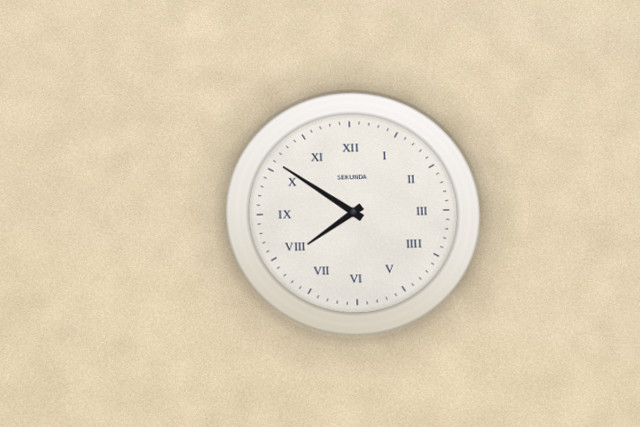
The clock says 7:51
